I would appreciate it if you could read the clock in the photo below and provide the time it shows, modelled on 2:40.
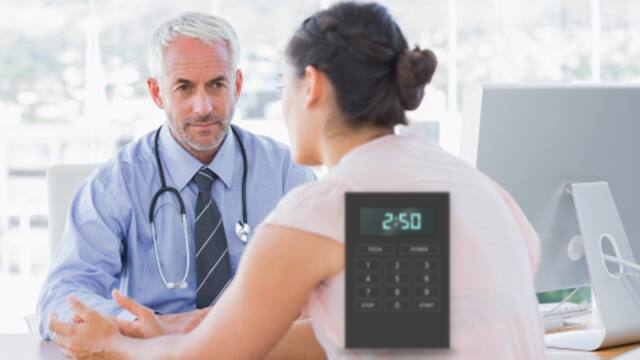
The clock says 2:50
